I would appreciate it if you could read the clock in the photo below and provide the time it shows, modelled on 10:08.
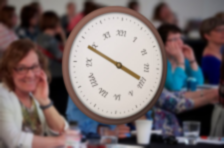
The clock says 3:49
